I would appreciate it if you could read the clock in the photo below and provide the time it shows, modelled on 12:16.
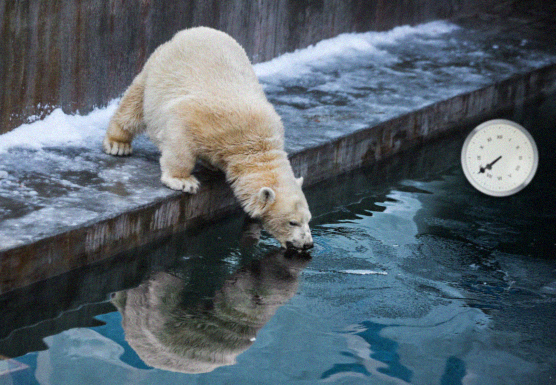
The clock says 7:39
